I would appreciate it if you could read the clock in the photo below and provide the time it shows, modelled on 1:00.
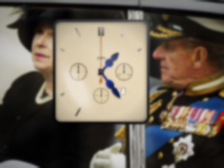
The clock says 1:24
